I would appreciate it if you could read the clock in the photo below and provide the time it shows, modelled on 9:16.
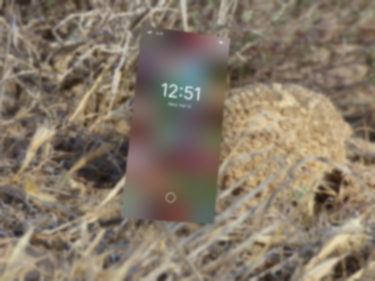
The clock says 12:51
